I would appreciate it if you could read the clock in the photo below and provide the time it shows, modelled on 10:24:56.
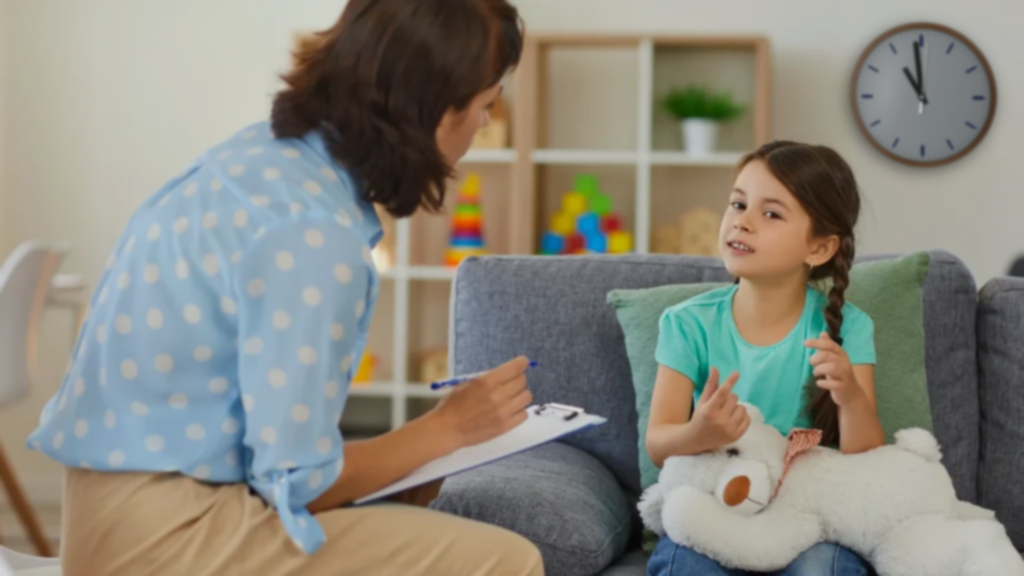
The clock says 10:59:01
